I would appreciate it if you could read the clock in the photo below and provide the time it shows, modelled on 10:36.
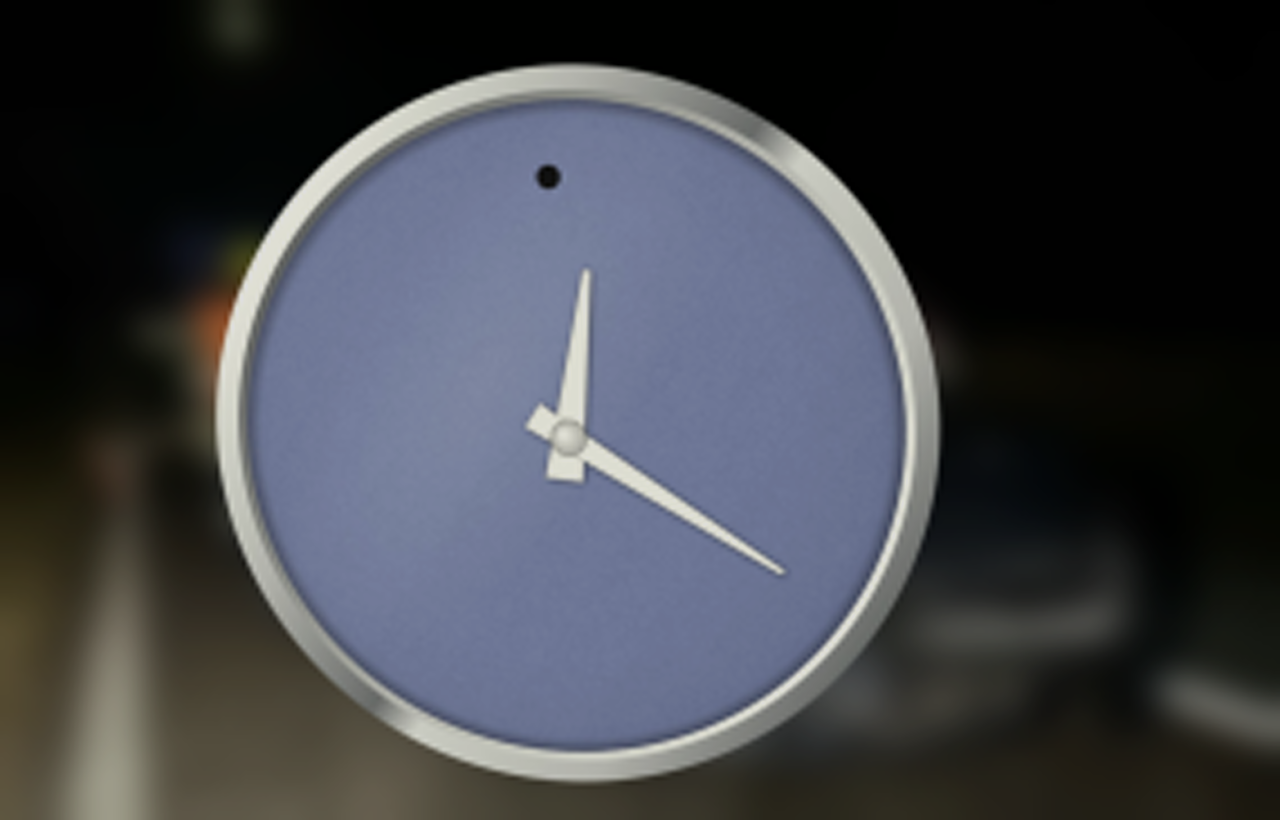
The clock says 12:21
